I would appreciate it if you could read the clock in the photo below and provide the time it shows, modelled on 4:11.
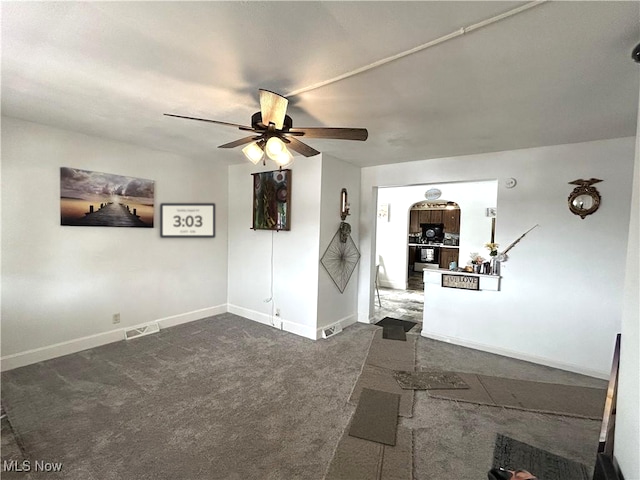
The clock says 3:03
